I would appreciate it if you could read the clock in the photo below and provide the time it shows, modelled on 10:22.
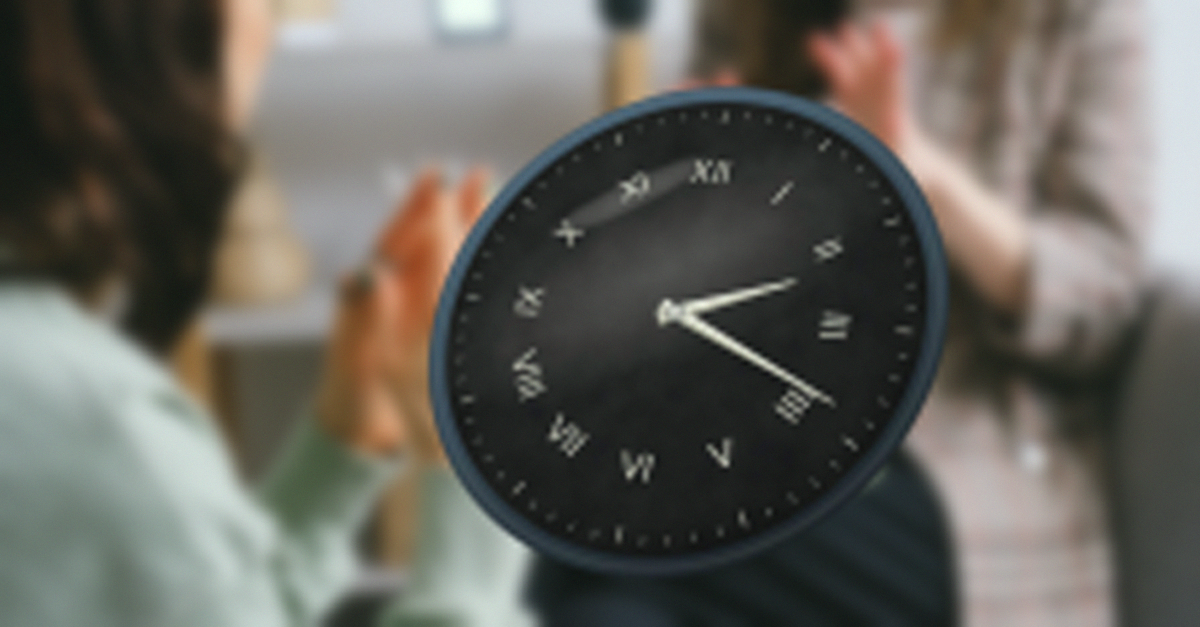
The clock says 2:19
